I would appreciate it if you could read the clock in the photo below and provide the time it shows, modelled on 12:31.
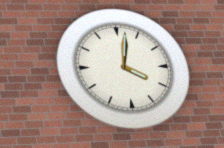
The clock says 4:02
